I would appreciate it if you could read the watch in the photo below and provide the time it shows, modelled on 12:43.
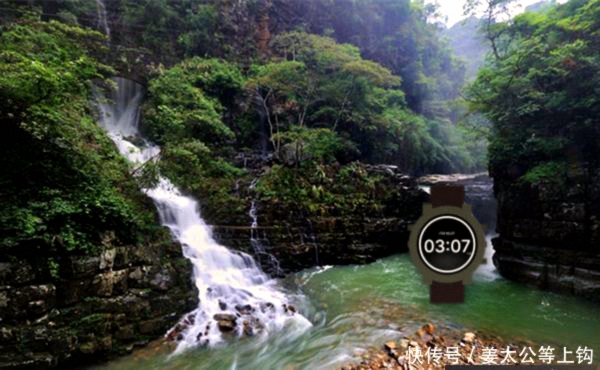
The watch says 3:07
